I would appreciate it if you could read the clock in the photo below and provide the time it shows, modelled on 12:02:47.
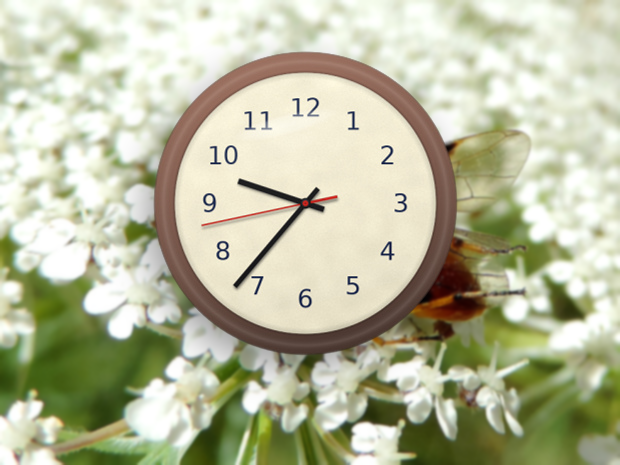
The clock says 9:36:43
